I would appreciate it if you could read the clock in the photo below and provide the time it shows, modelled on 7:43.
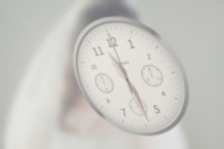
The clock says 11:29
